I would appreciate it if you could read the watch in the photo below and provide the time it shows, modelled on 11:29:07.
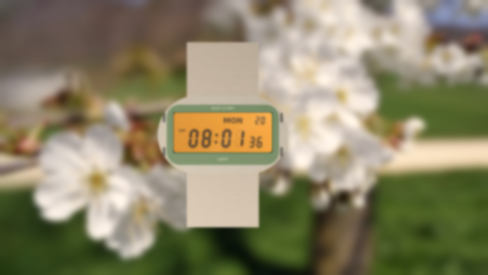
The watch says 8:01:36
